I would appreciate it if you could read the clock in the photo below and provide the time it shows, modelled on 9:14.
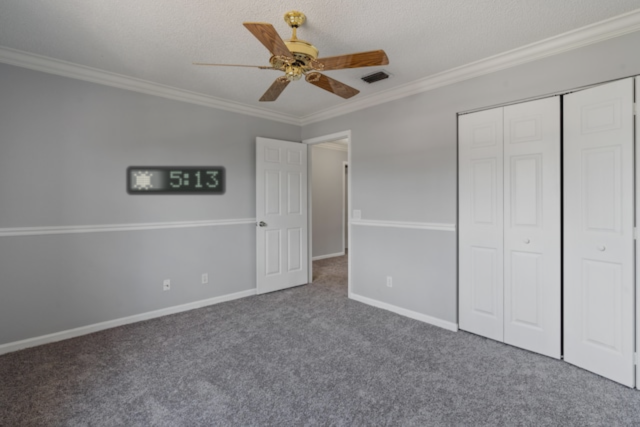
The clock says 5:13
